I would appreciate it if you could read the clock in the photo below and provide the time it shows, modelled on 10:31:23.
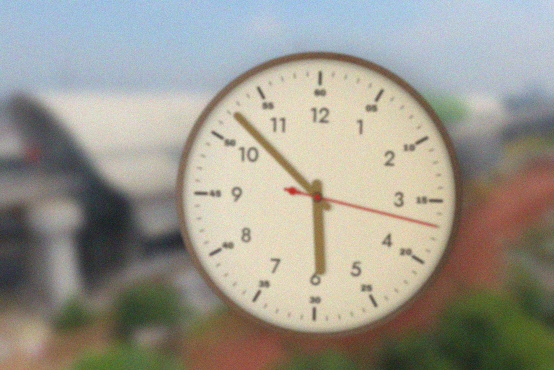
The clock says 5:52:17
